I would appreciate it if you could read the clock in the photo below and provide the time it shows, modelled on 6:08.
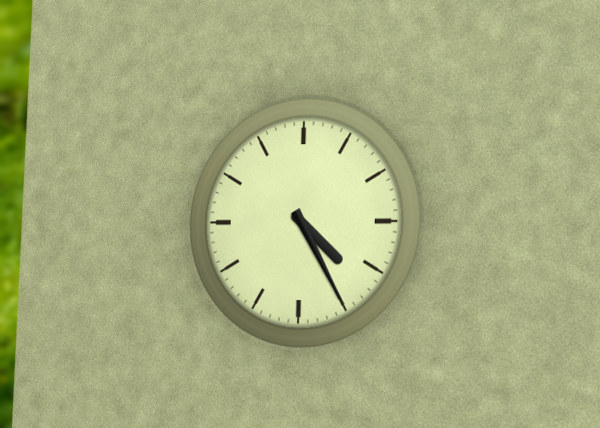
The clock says 4:25
